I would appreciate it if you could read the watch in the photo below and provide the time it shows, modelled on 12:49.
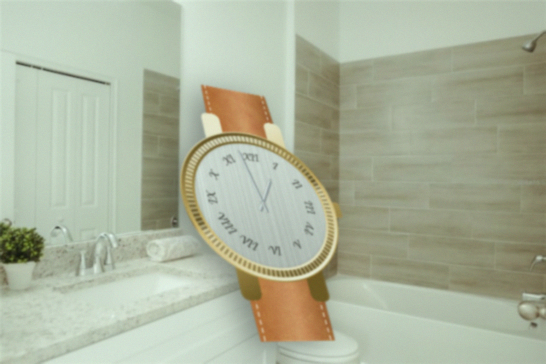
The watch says 12:58
